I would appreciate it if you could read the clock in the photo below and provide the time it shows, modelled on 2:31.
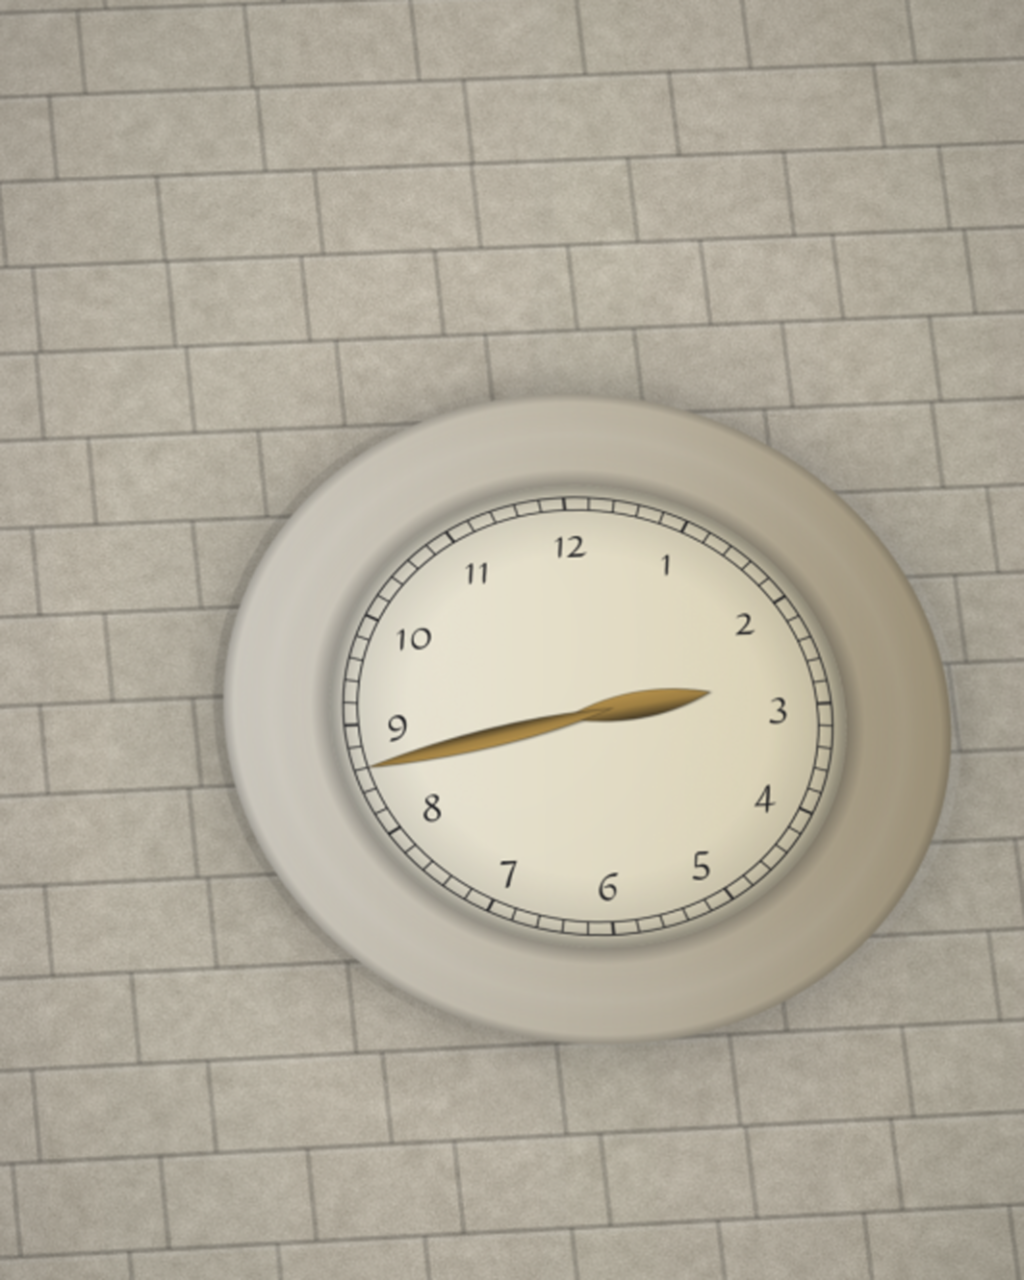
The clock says 2:43
